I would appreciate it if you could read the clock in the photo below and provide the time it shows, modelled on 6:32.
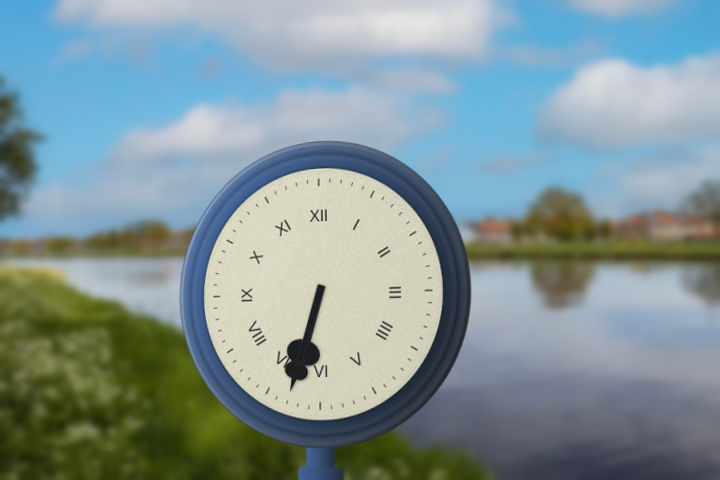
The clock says 6:33
